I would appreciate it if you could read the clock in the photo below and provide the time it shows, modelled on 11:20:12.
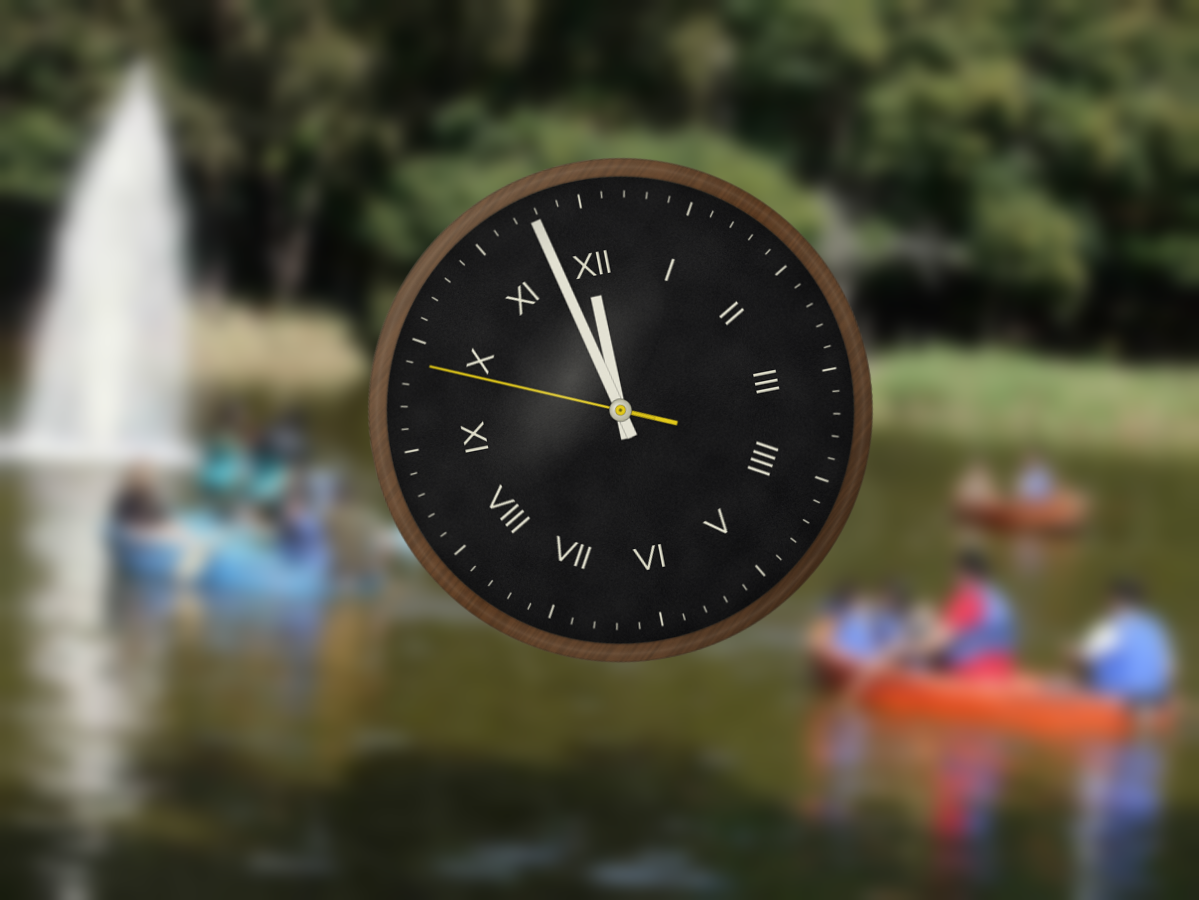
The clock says 11:57:49
